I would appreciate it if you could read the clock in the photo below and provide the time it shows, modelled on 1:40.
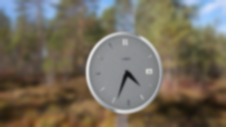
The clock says 4:34
